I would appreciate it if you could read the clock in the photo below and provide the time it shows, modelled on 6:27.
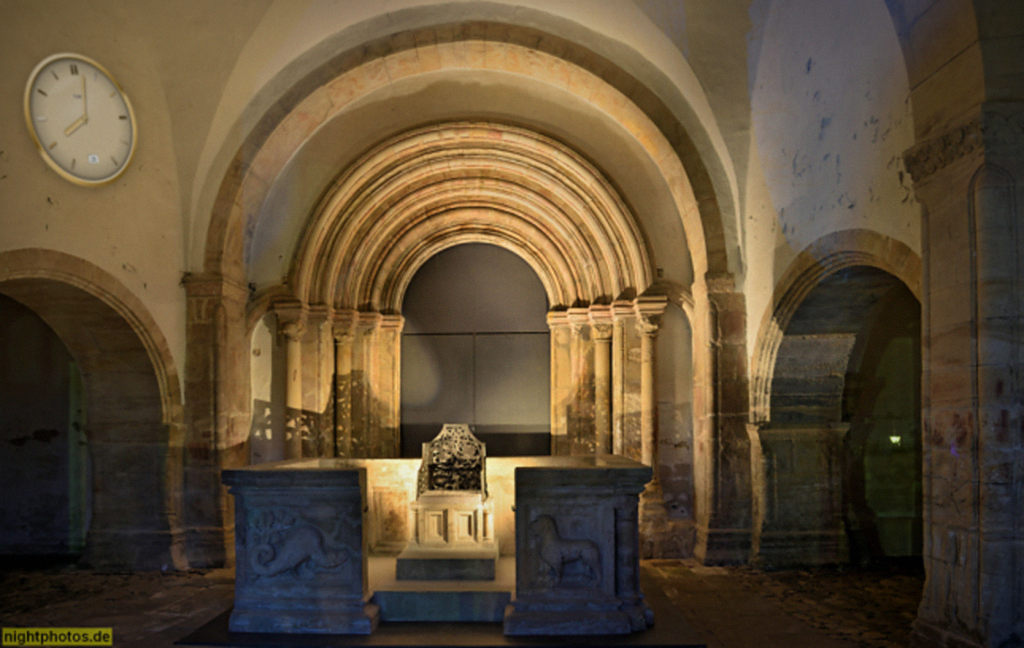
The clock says 8:02
